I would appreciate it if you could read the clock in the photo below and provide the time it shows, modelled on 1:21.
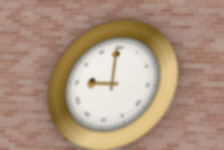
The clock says 8:59
